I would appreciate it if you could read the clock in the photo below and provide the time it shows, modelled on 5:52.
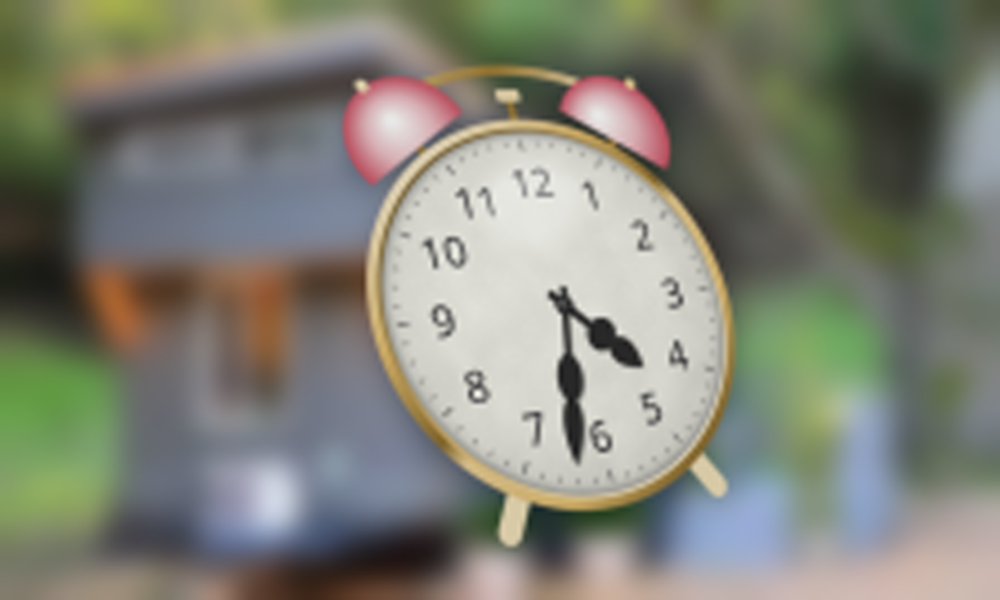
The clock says 4:32
